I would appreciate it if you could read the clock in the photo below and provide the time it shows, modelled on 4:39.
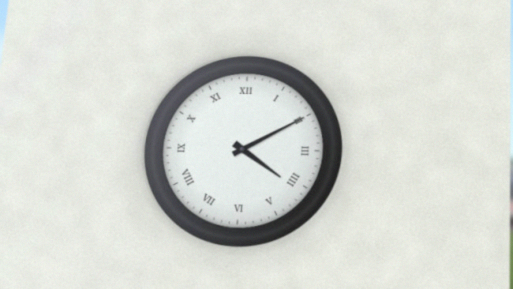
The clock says 4:10
